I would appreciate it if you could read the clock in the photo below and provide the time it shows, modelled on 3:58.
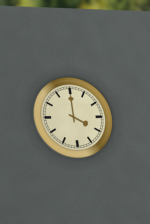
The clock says 4:00
